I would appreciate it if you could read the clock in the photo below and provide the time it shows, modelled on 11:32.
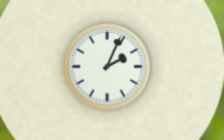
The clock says 2:04
